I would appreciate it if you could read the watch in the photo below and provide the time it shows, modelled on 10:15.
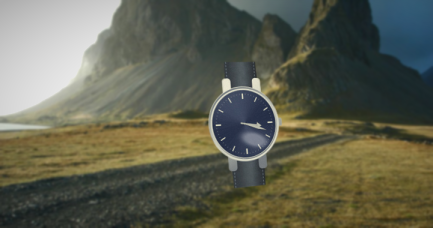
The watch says 3:18
